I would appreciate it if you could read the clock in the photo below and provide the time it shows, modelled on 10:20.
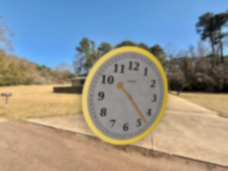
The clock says 10:23
